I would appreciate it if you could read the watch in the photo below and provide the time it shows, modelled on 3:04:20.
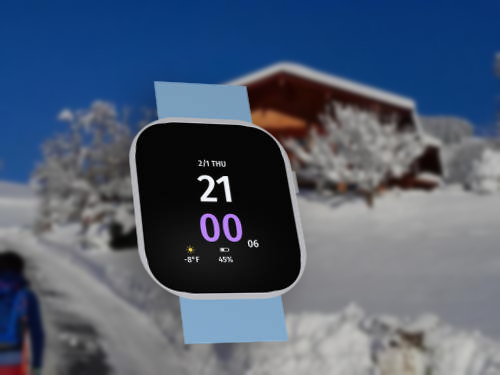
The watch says 21:00:06
